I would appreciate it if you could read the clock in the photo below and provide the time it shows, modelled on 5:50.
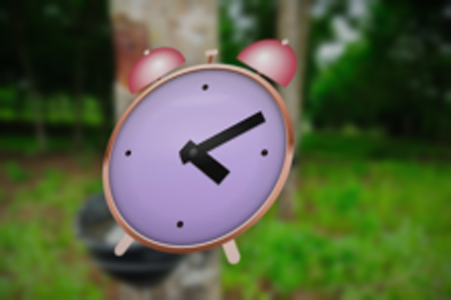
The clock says 4:10
